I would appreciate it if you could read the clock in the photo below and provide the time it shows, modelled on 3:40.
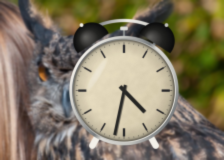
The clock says 4:32
